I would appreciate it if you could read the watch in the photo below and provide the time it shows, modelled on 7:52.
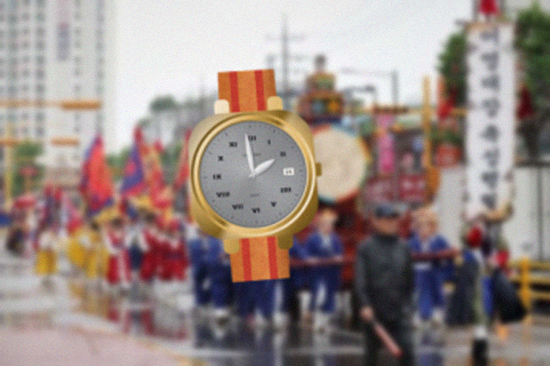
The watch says 1:59
